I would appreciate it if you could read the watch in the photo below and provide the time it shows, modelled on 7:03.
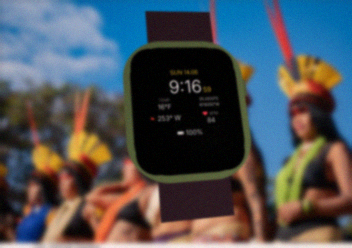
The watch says 9:16
